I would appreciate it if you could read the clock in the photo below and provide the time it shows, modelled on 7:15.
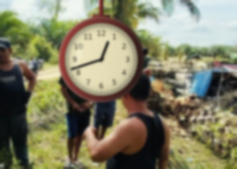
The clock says 12:42
